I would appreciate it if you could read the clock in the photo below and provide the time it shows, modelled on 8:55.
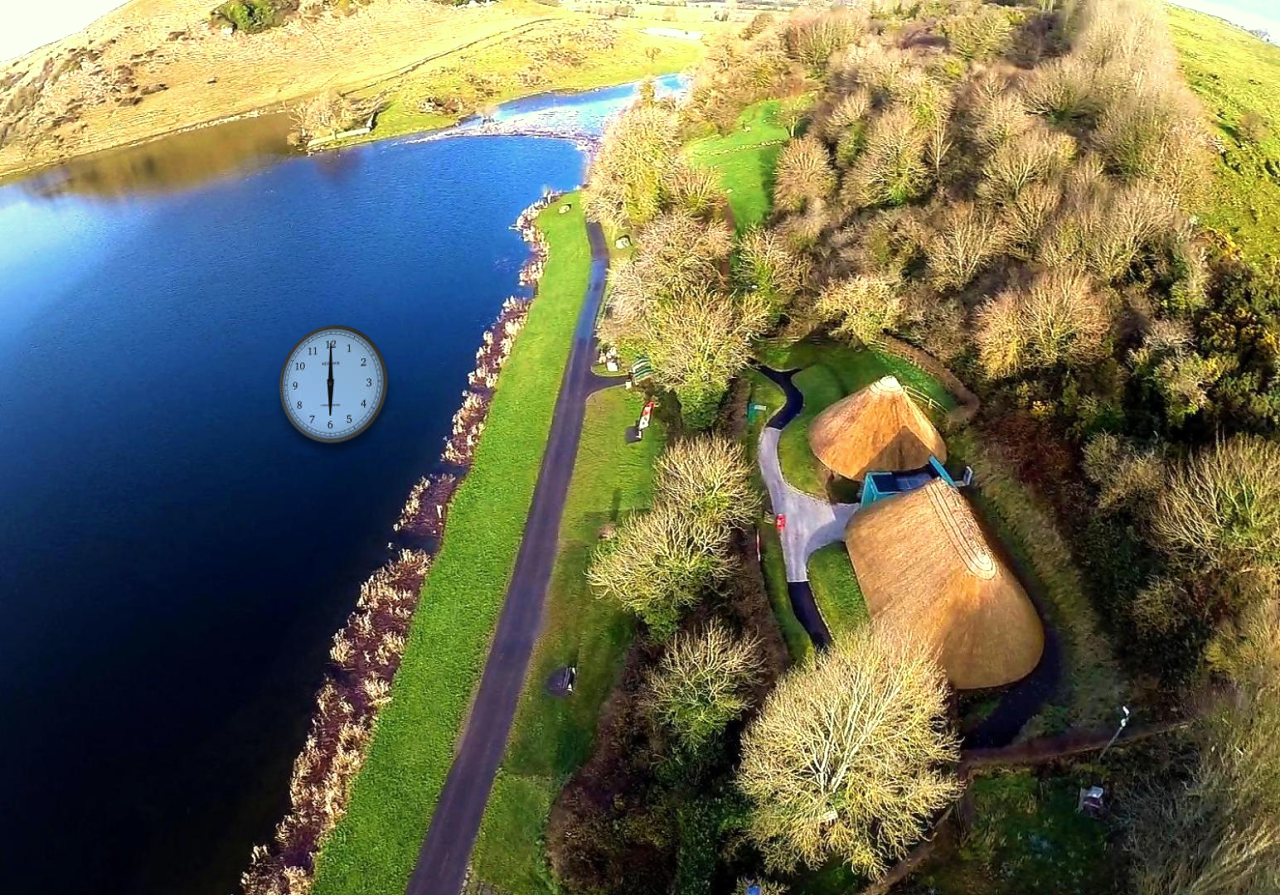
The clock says 6:00
